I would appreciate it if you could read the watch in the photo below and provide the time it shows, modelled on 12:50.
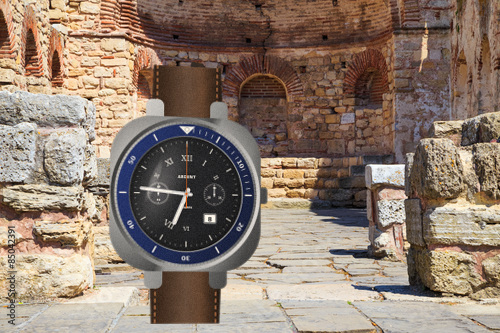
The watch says 6:46
